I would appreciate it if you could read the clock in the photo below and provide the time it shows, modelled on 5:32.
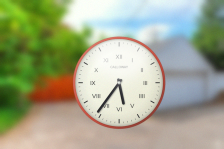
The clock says 5:36
